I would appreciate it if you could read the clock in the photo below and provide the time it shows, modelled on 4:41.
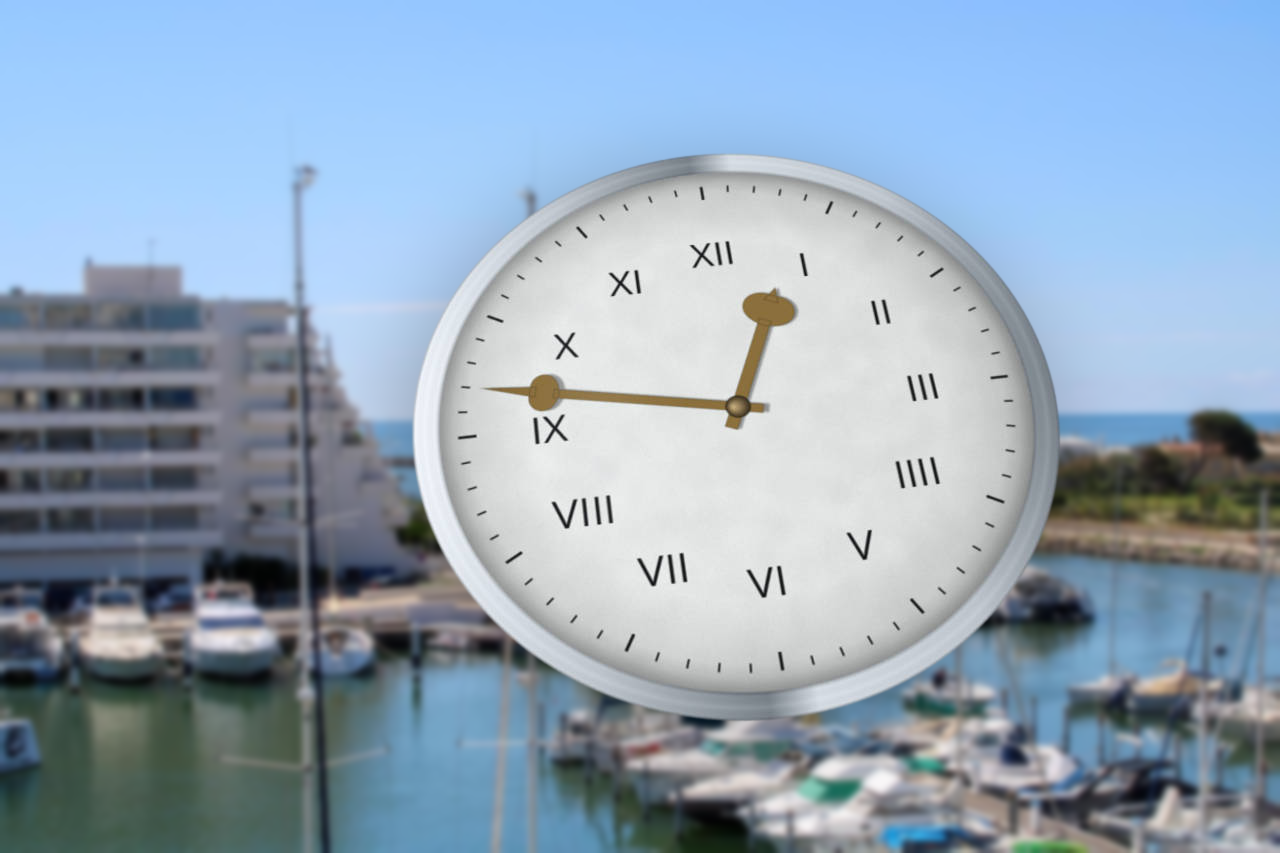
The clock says 12:47
